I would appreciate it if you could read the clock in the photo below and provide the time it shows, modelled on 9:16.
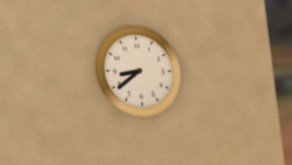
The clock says 8:39
